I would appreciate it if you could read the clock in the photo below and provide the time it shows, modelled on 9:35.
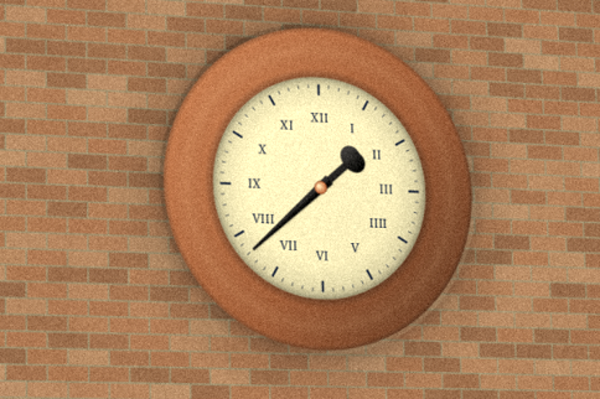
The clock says 1:38
